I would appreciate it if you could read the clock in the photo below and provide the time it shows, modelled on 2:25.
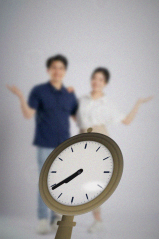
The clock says 7:39
